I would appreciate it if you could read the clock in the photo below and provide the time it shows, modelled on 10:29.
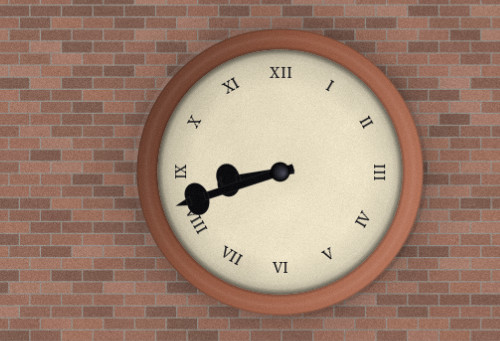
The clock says 8:42
